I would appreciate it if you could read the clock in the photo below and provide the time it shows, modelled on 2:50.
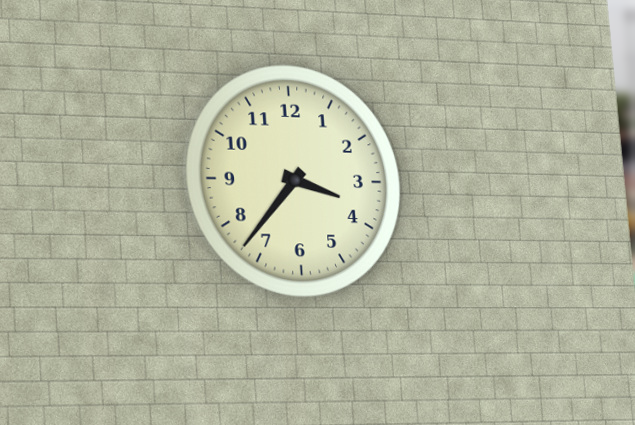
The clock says 3:37
